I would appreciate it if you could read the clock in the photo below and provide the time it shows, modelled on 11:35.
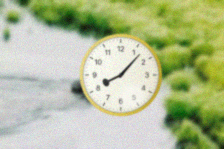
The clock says 8:07
